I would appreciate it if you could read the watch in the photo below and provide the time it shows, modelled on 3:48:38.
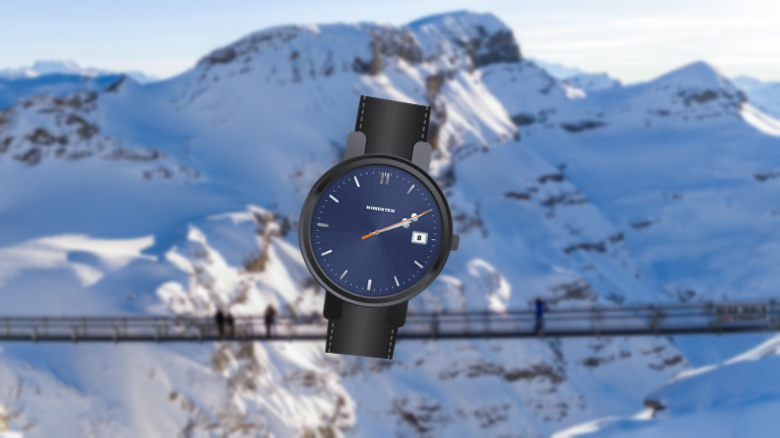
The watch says 2:10:10
